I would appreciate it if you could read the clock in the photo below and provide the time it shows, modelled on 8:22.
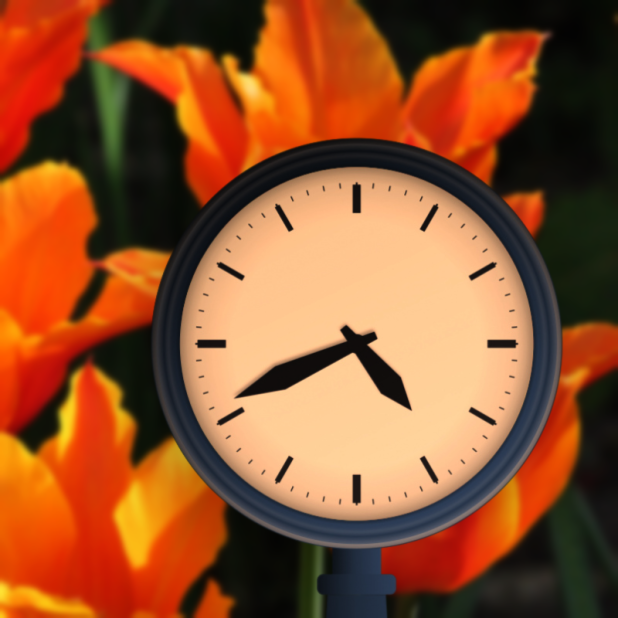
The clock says 4:41
